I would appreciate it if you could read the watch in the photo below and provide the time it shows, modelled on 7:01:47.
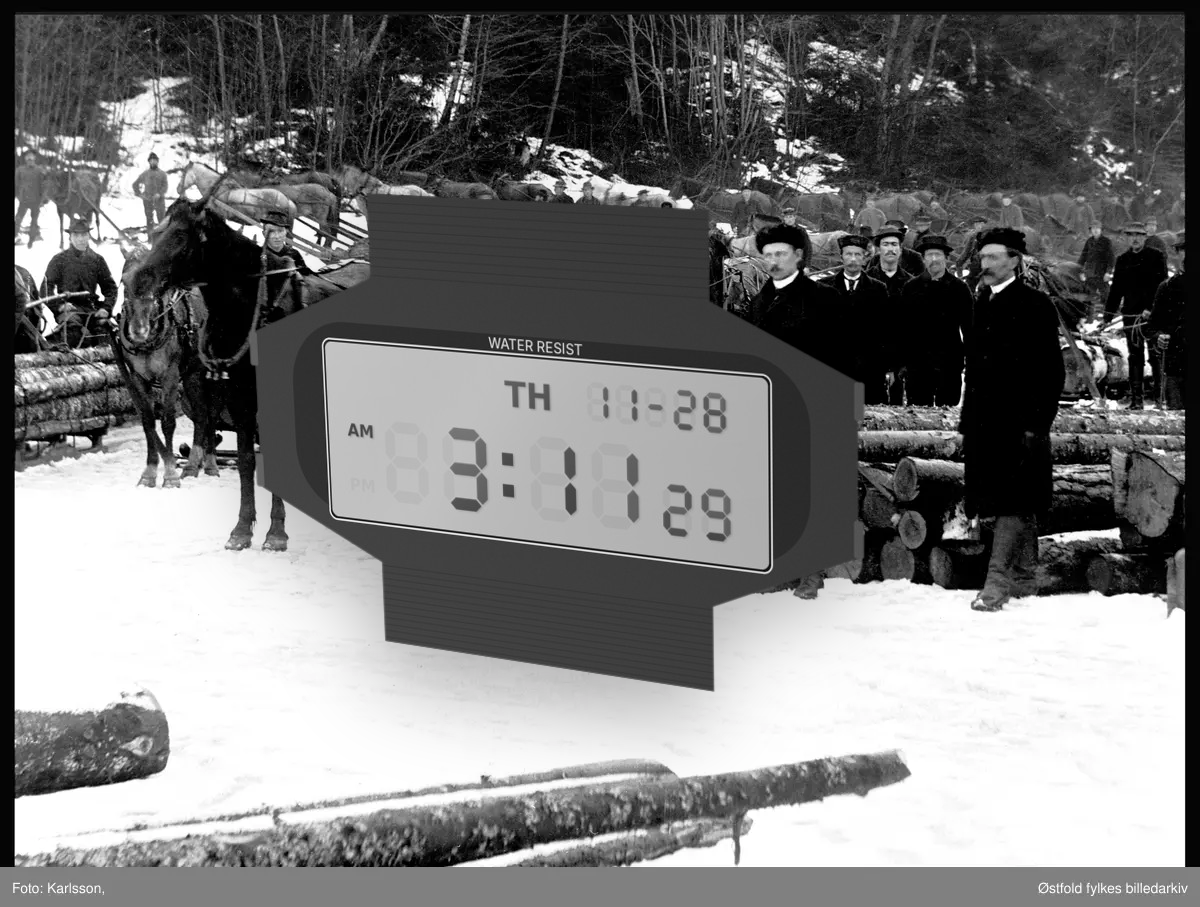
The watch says 3:11:29
